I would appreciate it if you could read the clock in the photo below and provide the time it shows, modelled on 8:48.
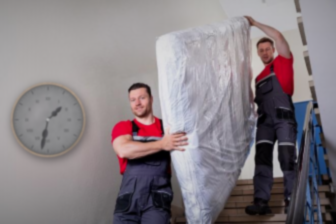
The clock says 1:32
